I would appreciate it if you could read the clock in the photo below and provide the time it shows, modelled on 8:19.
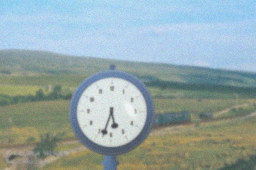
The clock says 5:33
